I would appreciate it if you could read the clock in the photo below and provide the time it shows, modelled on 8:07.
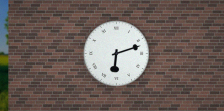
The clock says 6:12
